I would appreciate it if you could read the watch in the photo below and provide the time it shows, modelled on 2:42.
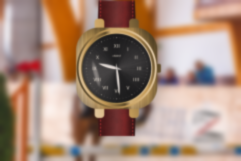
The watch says 9:29
